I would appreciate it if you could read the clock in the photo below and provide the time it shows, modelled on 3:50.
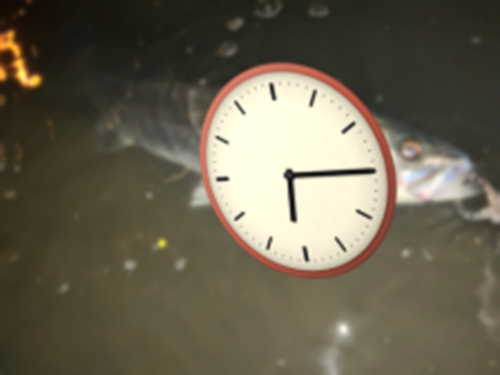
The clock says 6:15
